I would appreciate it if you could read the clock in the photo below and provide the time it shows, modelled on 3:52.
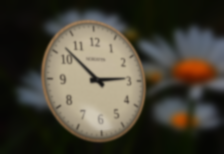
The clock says 2:52
